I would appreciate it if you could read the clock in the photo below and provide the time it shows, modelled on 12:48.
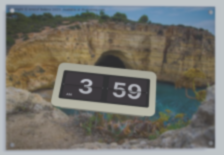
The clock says 3:59
